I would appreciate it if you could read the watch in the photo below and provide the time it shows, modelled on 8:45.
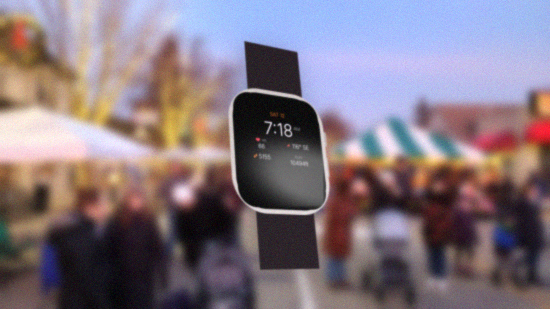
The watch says 7:18
